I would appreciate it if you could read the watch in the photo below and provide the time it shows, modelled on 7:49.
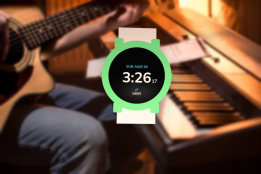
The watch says 3:26
